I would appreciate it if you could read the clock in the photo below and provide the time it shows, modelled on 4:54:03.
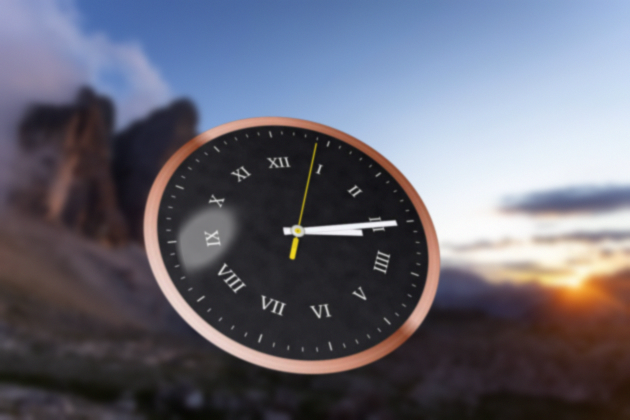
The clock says 3:15:04
